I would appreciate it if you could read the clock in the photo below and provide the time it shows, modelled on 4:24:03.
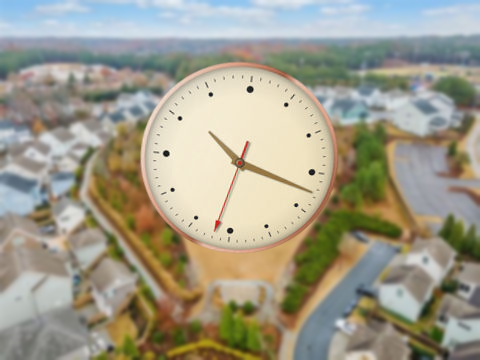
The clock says 10:17:32
